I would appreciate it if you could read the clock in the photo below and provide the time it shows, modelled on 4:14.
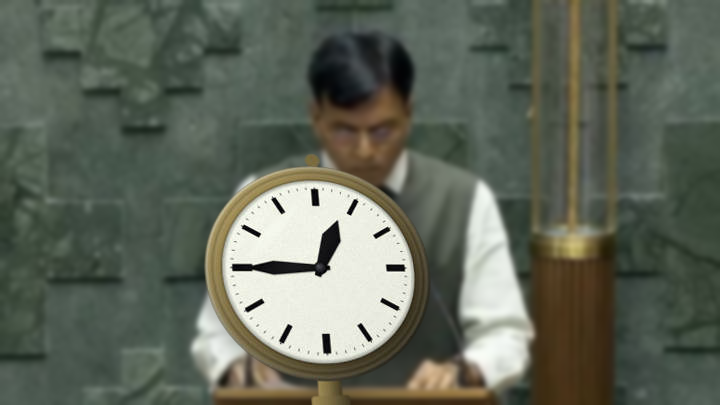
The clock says 12:45
